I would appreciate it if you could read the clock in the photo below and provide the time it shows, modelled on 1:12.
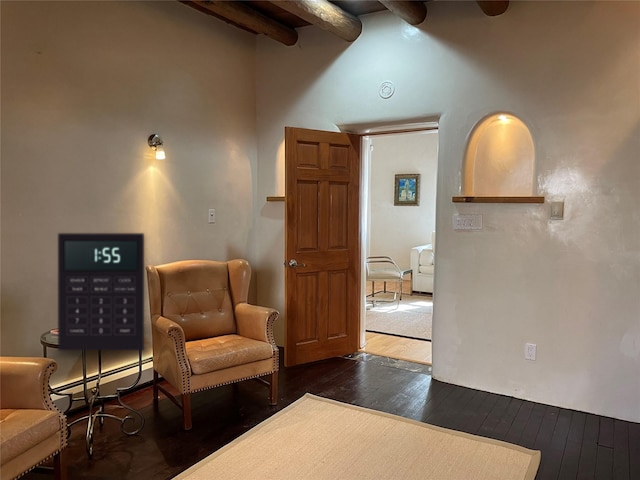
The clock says 1:55
